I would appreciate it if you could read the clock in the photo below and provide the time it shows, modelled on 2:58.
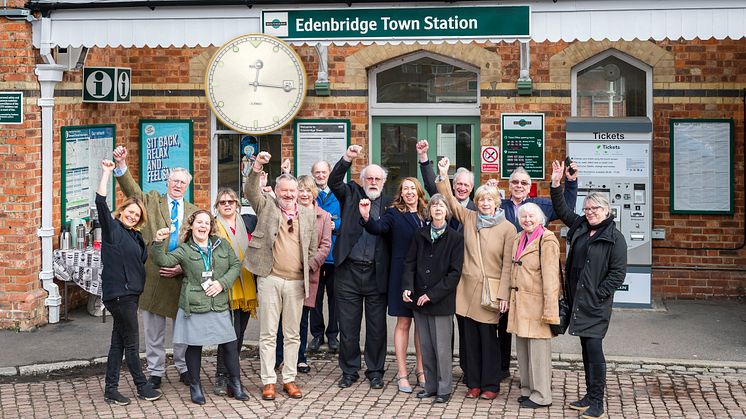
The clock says 12:16
